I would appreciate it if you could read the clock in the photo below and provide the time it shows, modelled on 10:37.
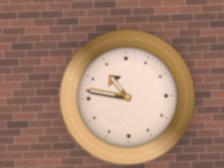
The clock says 10:47
